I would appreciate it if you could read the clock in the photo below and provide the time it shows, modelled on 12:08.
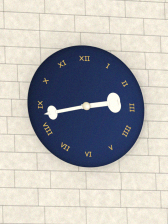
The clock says 2:43
